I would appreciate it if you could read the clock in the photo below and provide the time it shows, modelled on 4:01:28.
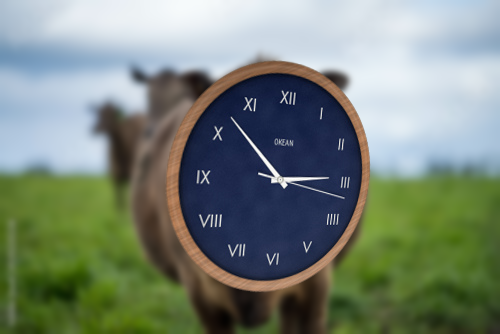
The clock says 2:52:17
